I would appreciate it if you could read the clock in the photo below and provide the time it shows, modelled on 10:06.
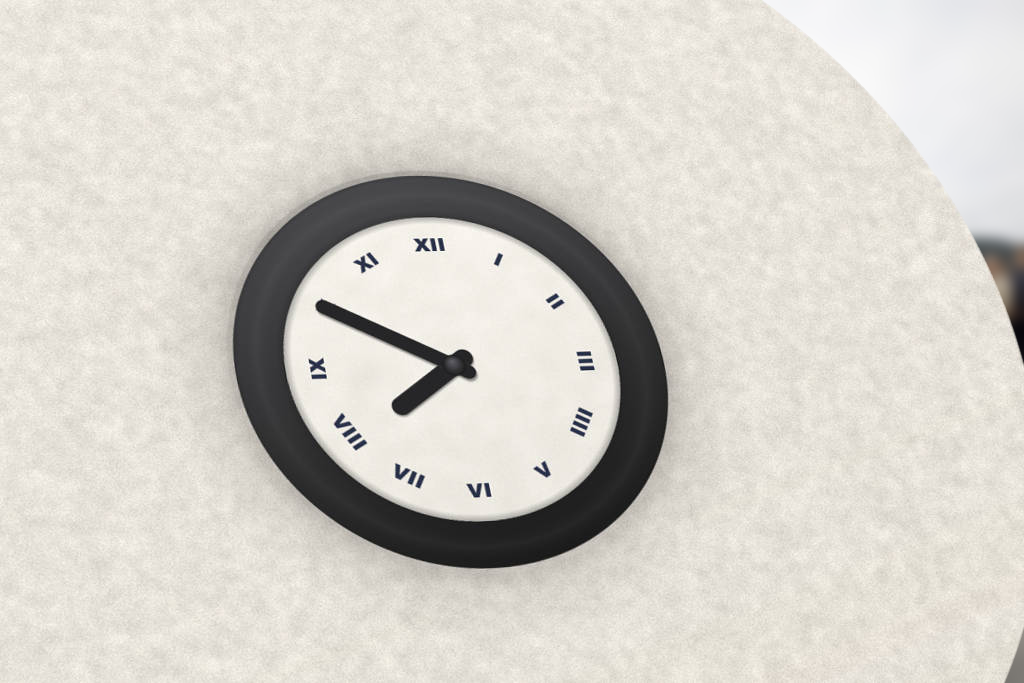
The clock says 7:50
